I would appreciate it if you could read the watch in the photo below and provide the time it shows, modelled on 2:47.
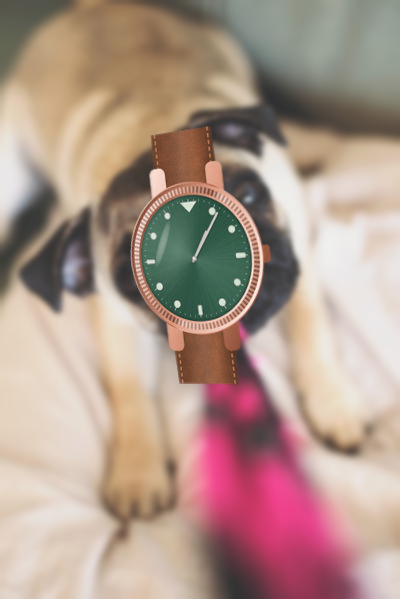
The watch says 1:06
